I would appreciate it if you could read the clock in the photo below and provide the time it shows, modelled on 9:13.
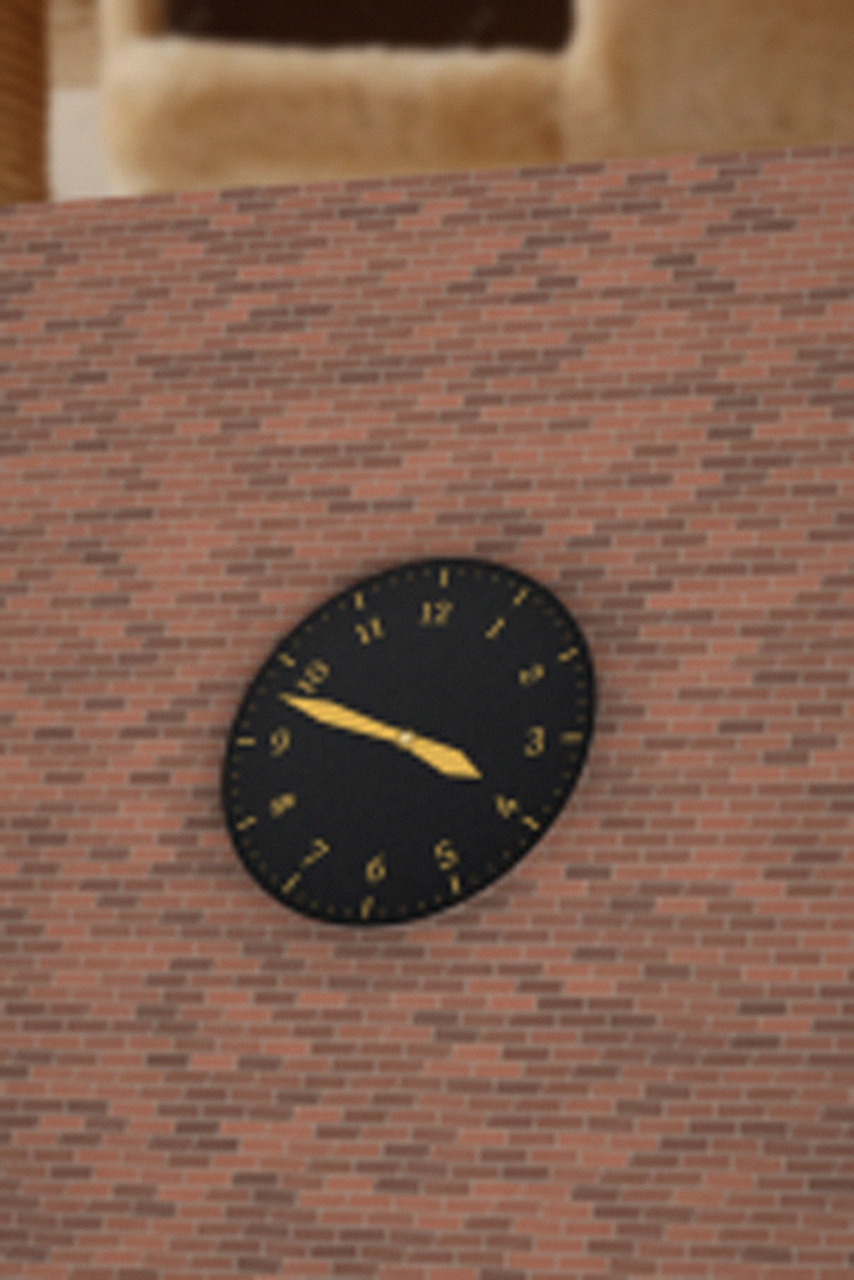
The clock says 3:48
